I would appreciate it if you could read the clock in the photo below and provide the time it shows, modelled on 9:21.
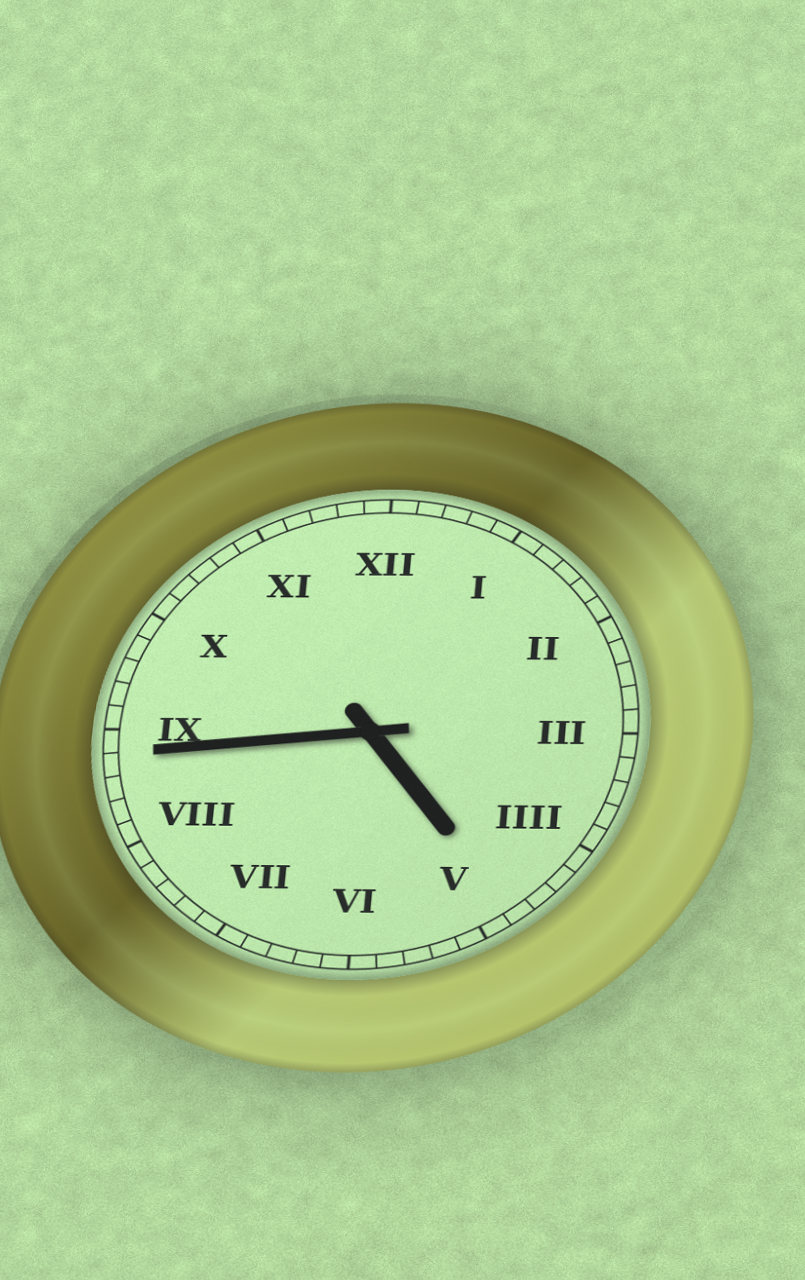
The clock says 4:44
